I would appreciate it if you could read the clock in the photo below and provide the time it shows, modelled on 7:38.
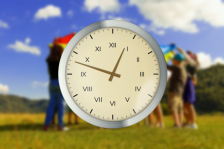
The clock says 12:48
